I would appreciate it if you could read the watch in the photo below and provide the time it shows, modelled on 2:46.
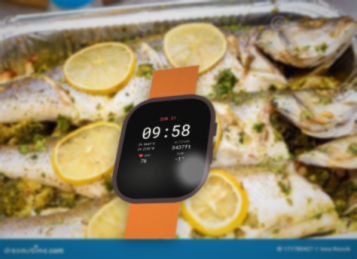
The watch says 9:58
